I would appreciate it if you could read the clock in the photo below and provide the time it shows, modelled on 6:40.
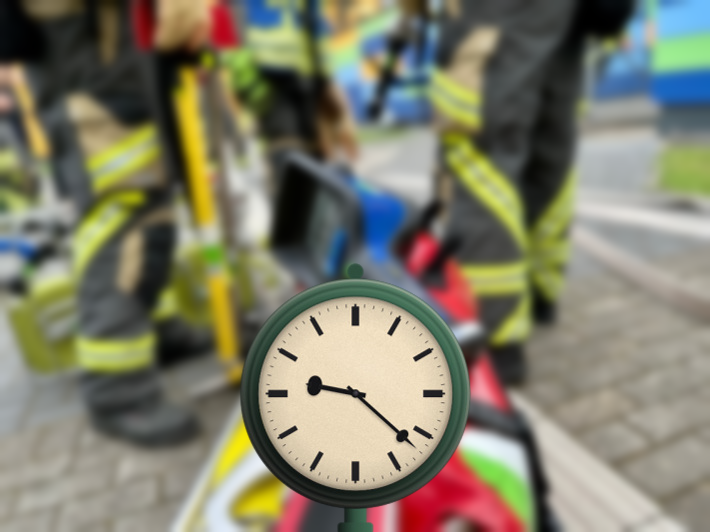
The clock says 9:22
